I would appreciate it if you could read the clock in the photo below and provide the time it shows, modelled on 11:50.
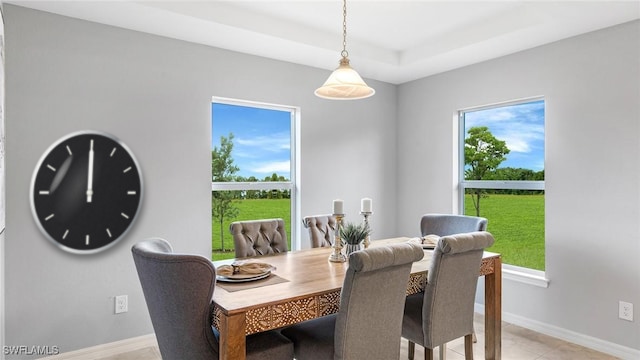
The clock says 12:00
